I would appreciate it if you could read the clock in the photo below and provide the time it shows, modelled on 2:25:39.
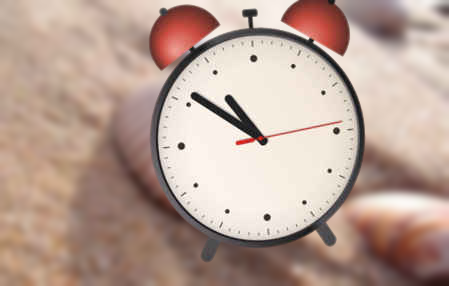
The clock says 10:51:14
